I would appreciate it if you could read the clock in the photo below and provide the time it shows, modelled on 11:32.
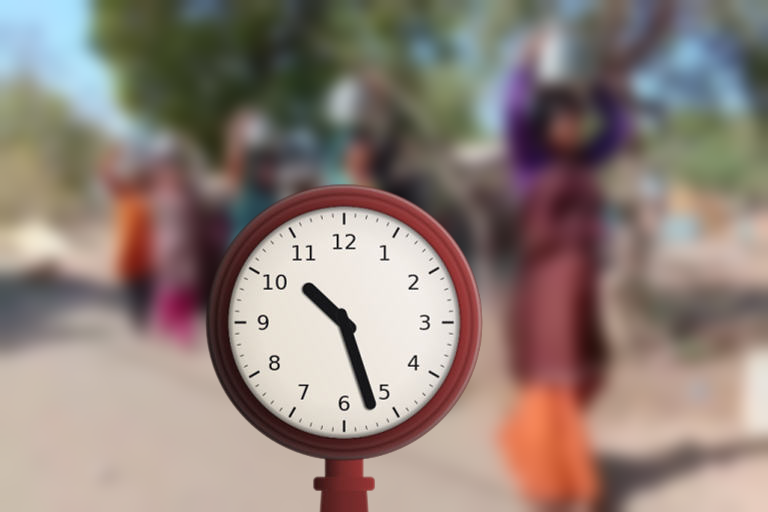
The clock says 10:27
